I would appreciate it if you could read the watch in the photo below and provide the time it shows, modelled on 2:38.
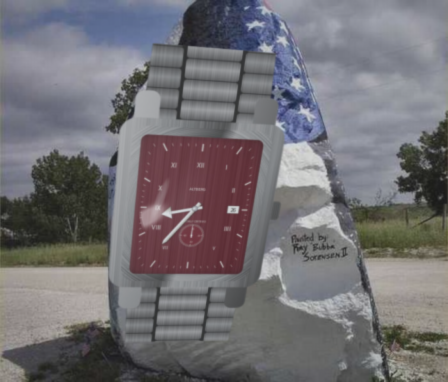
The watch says 8:36
